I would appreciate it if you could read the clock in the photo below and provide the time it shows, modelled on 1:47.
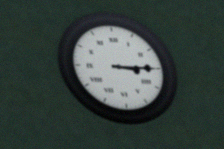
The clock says 3:15
